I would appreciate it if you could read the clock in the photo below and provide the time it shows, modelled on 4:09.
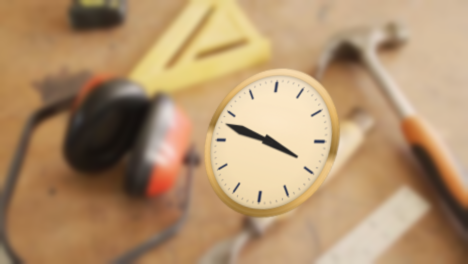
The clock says 3:48
